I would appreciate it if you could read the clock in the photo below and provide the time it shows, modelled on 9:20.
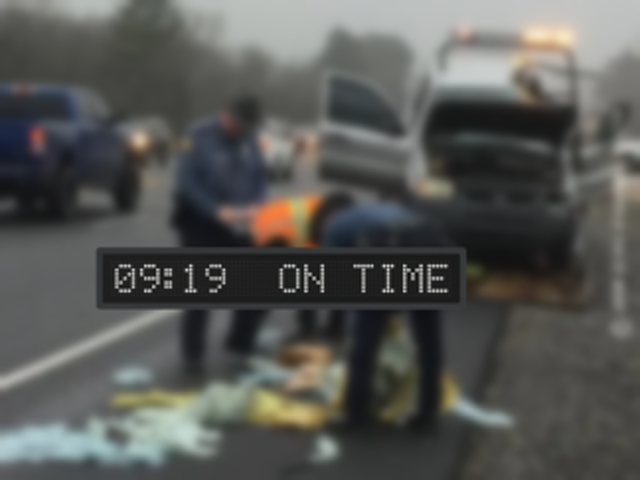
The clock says 9:19
